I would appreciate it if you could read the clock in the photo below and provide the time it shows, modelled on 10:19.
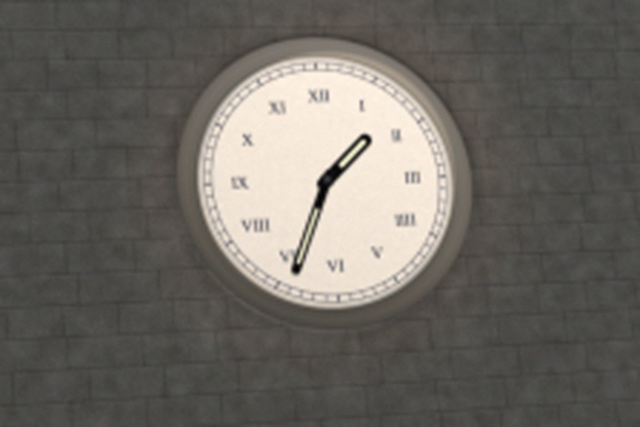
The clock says 1:34
